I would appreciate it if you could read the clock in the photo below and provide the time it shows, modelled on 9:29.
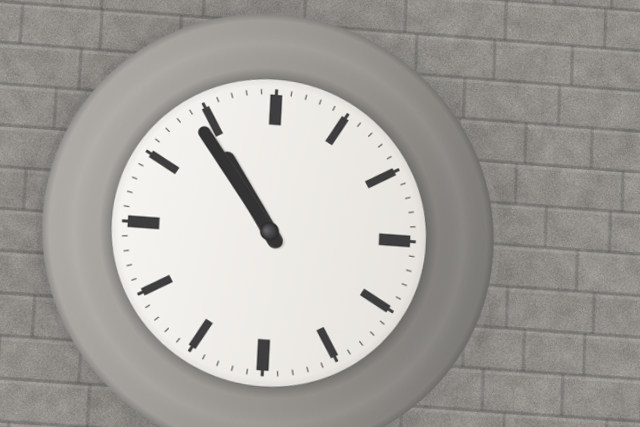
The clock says 10:54
